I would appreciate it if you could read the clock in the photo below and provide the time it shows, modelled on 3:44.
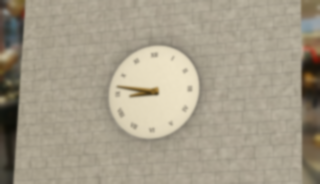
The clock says 8:47
